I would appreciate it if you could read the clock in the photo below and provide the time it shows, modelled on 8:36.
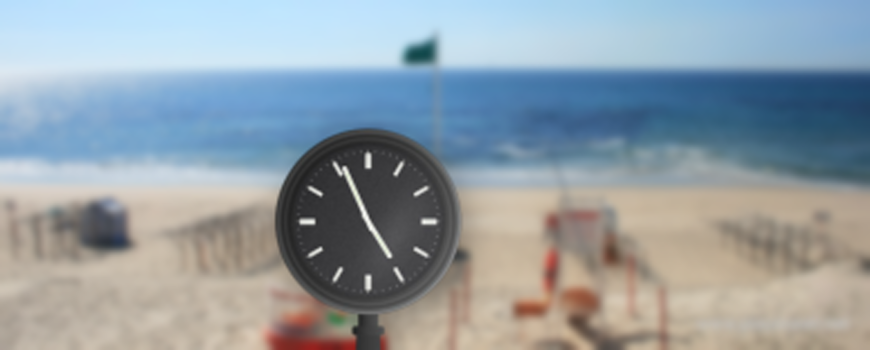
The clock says 4:56
